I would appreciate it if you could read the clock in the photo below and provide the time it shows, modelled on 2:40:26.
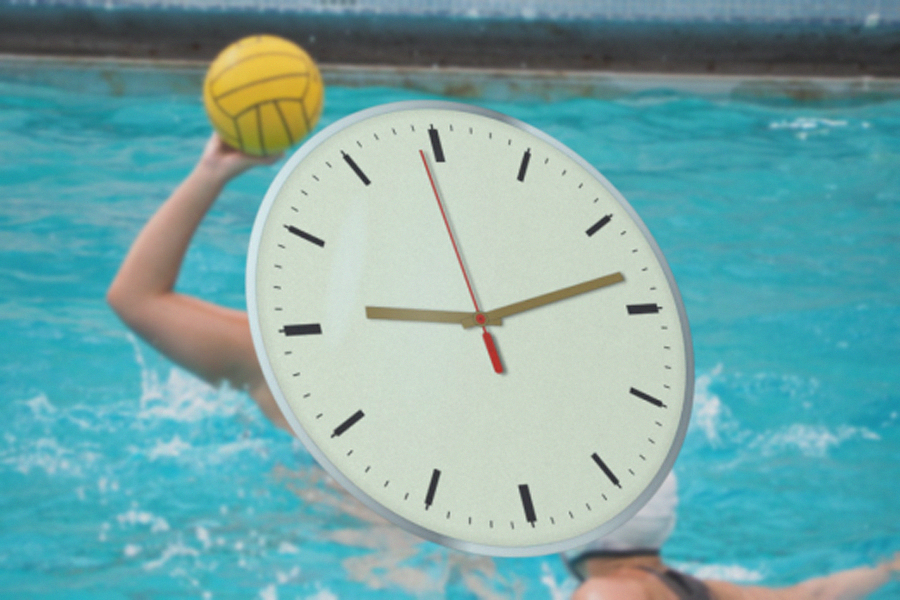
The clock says 9:12:59
